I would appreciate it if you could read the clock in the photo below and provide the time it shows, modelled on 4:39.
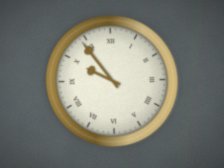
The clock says 9:54
